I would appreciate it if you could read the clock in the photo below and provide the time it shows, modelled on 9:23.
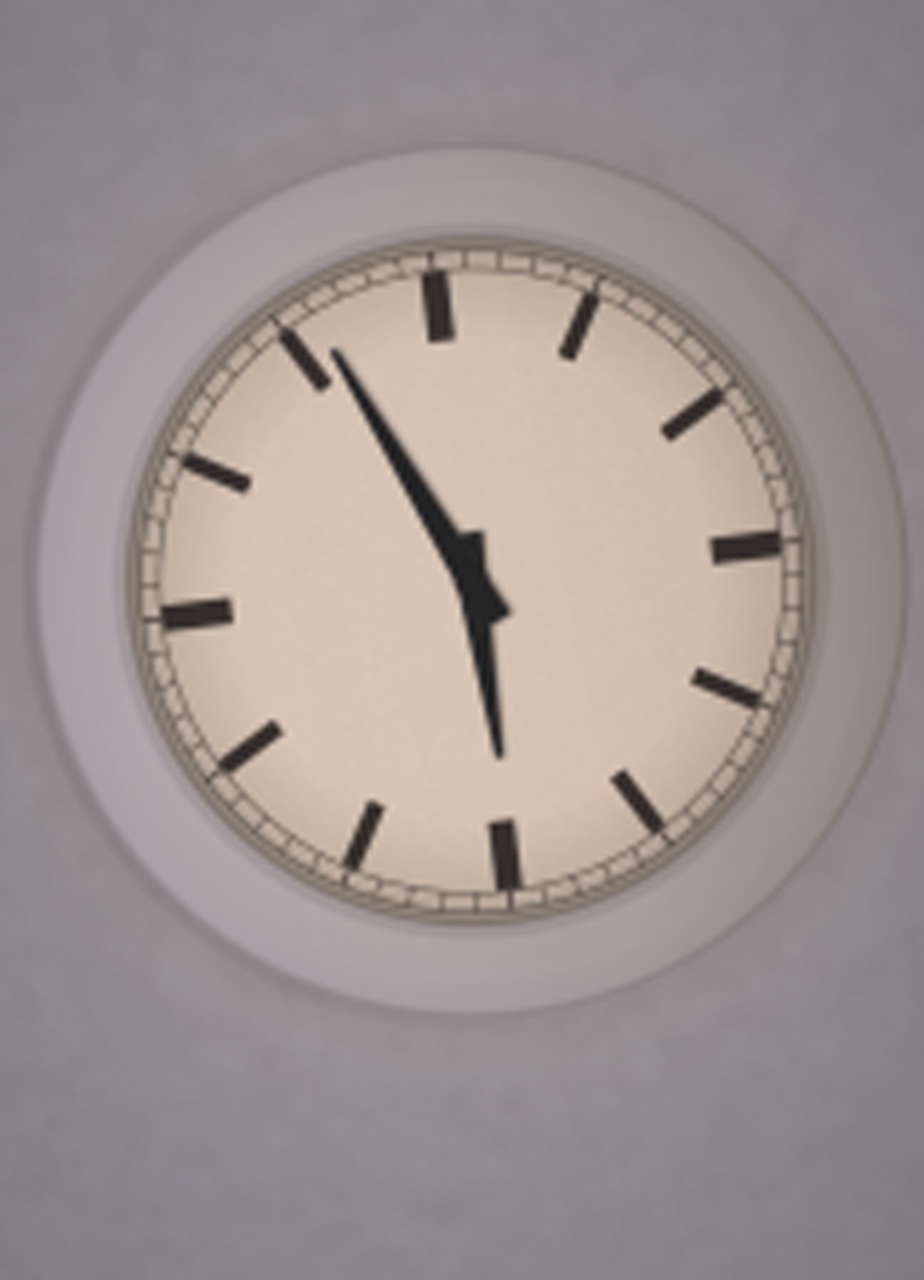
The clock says 5:56
